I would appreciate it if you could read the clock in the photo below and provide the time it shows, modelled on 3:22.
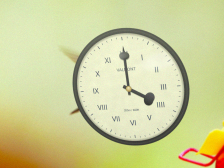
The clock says 4:00
